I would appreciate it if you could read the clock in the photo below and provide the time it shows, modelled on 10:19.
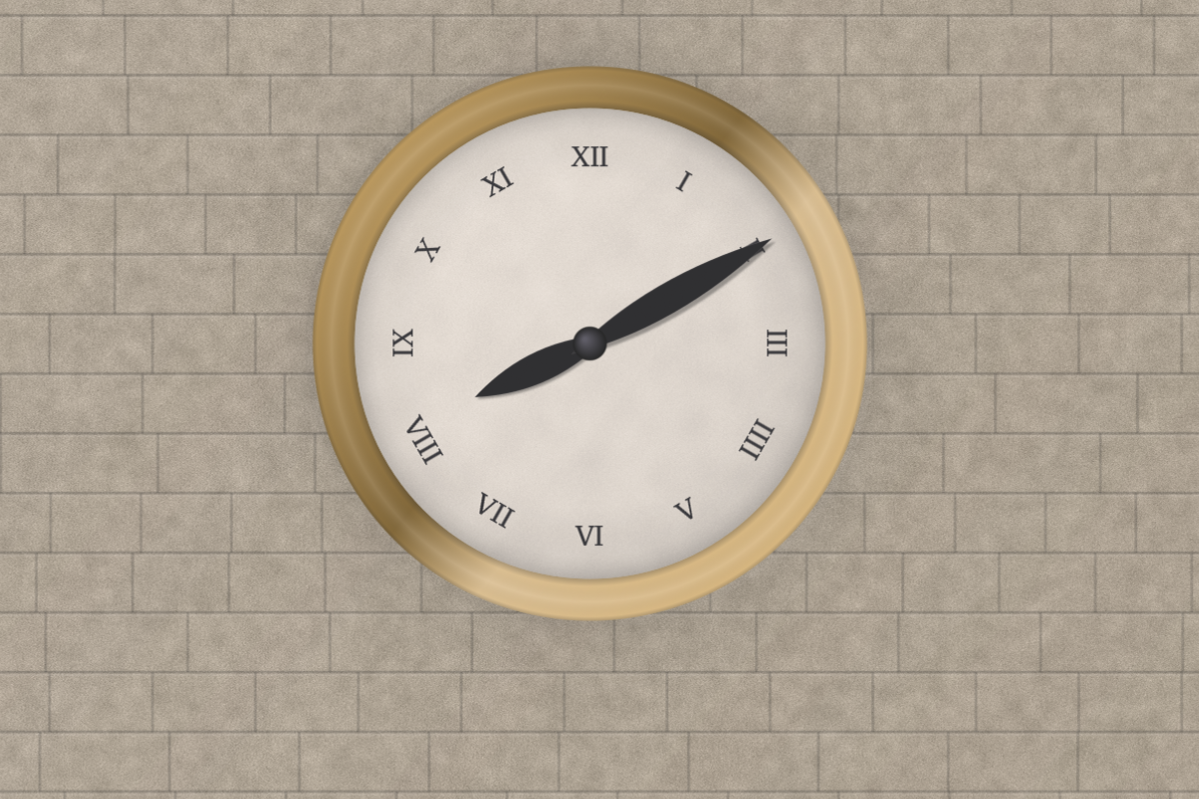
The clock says 8:10
